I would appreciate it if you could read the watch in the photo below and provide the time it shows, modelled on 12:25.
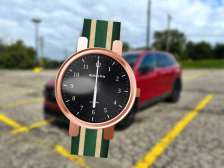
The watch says 6:00
